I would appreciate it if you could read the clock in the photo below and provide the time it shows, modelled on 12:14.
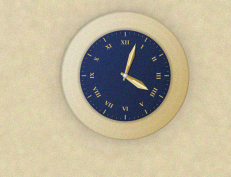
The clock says 4:03
